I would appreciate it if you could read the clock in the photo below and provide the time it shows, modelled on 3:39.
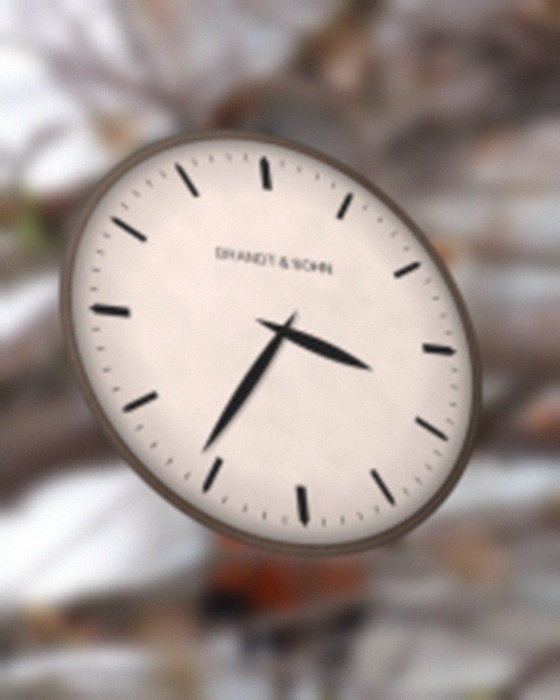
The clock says 3:36
